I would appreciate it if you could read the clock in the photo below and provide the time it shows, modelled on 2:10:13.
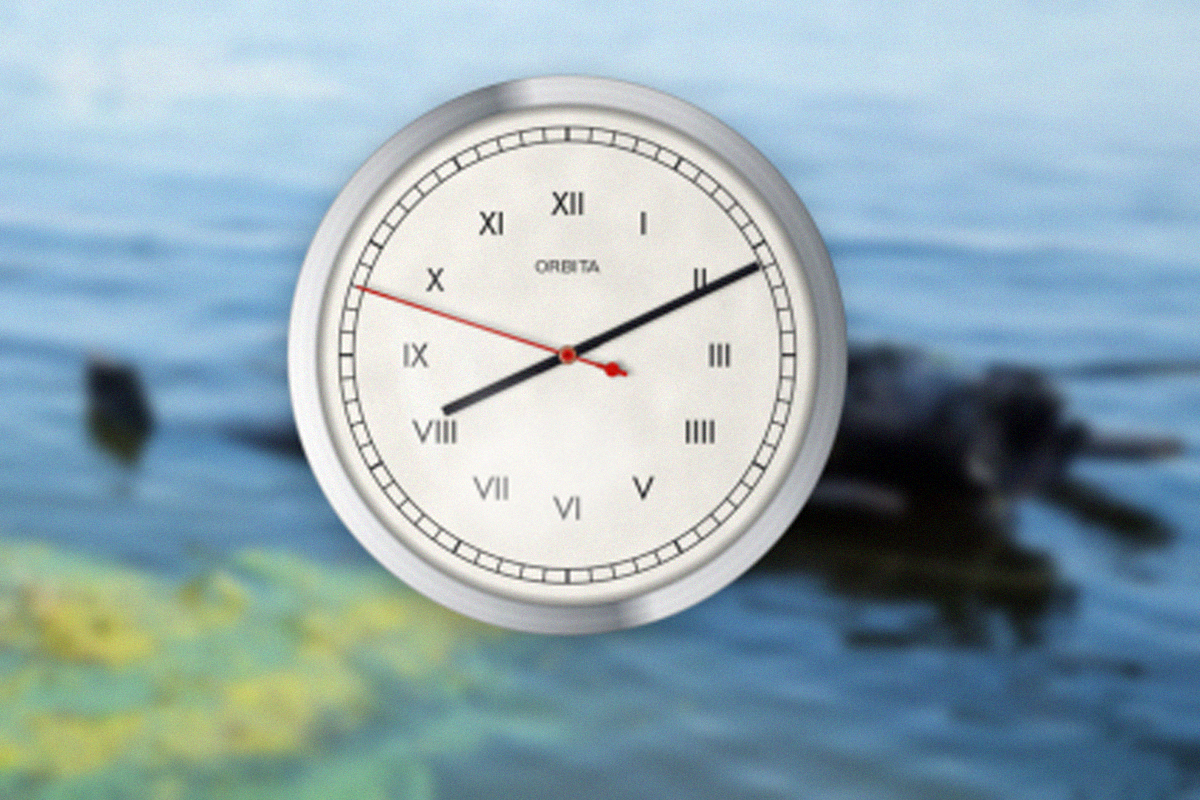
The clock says 8:10:48
